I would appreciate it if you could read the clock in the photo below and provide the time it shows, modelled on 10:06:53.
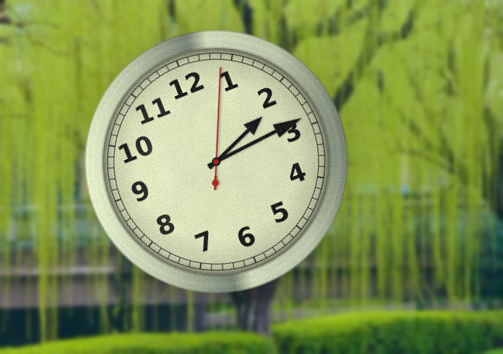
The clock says 2:14:04
